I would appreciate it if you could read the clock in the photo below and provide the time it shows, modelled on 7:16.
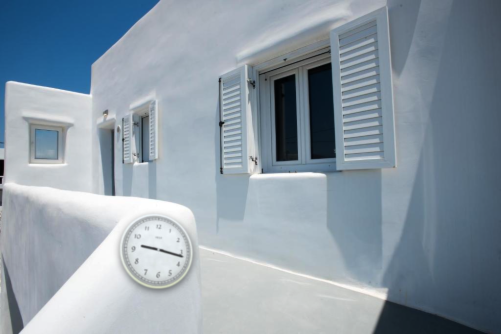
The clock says 9:17
